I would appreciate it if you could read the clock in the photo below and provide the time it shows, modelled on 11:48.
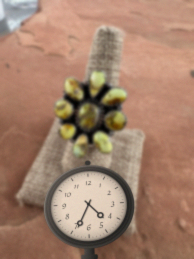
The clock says 4:34
